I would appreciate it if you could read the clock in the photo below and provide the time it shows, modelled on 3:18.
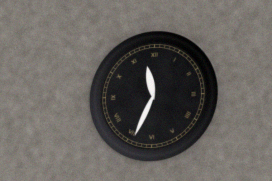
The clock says 11:34
